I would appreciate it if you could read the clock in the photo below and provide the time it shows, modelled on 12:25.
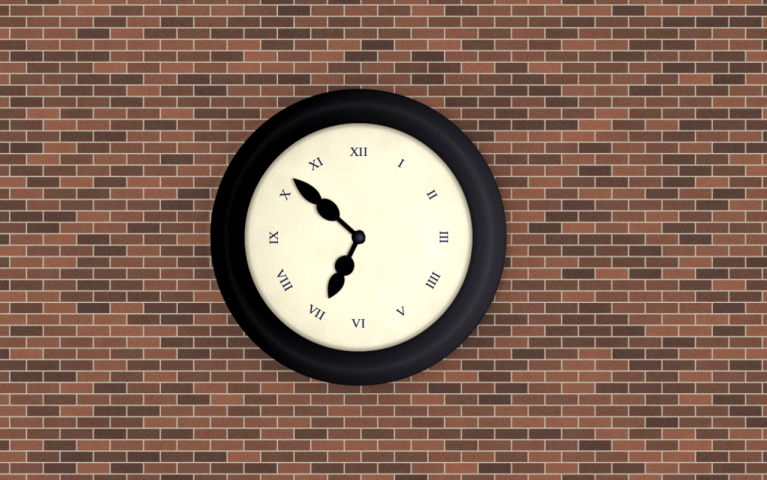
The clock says 6:52
